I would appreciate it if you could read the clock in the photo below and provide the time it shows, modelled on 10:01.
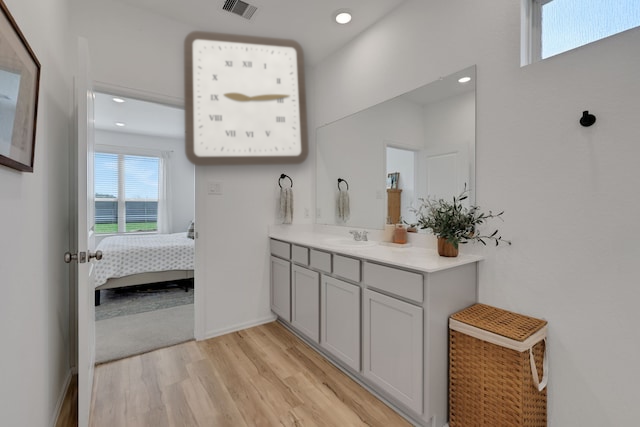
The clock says 9:14
